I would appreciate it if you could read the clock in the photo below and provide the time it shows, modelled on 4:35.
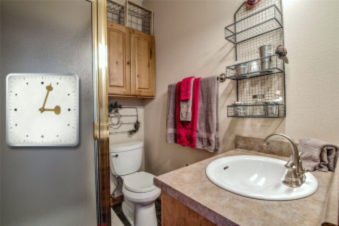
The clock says 3:03
